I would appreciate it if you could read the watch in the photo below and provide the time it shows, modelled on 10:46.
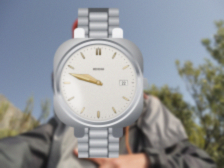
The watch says 9:48
